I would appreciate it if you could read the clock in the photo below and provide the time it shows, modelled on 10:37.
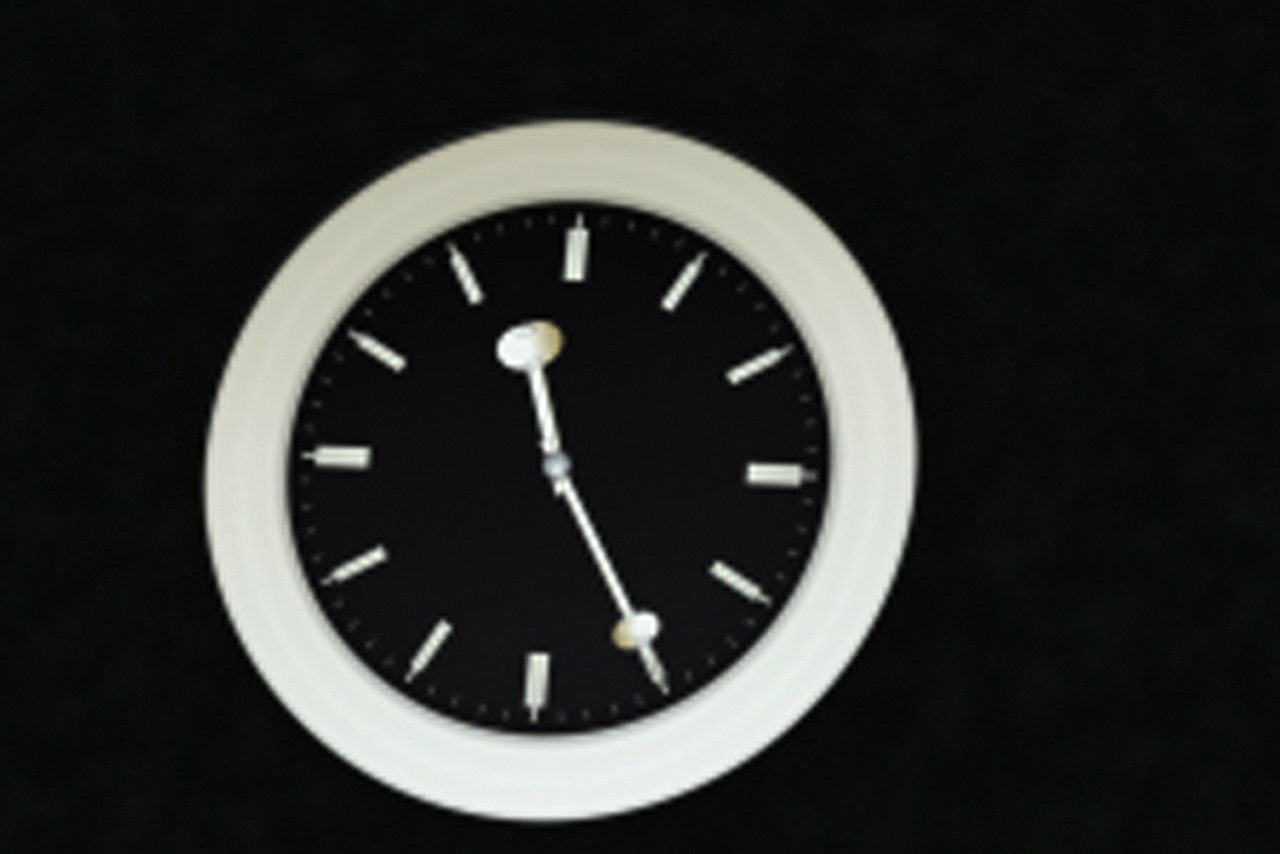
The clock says 11:25
